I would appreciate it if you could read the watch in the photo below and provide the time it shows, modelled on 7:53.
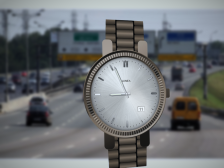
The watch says 8:56
